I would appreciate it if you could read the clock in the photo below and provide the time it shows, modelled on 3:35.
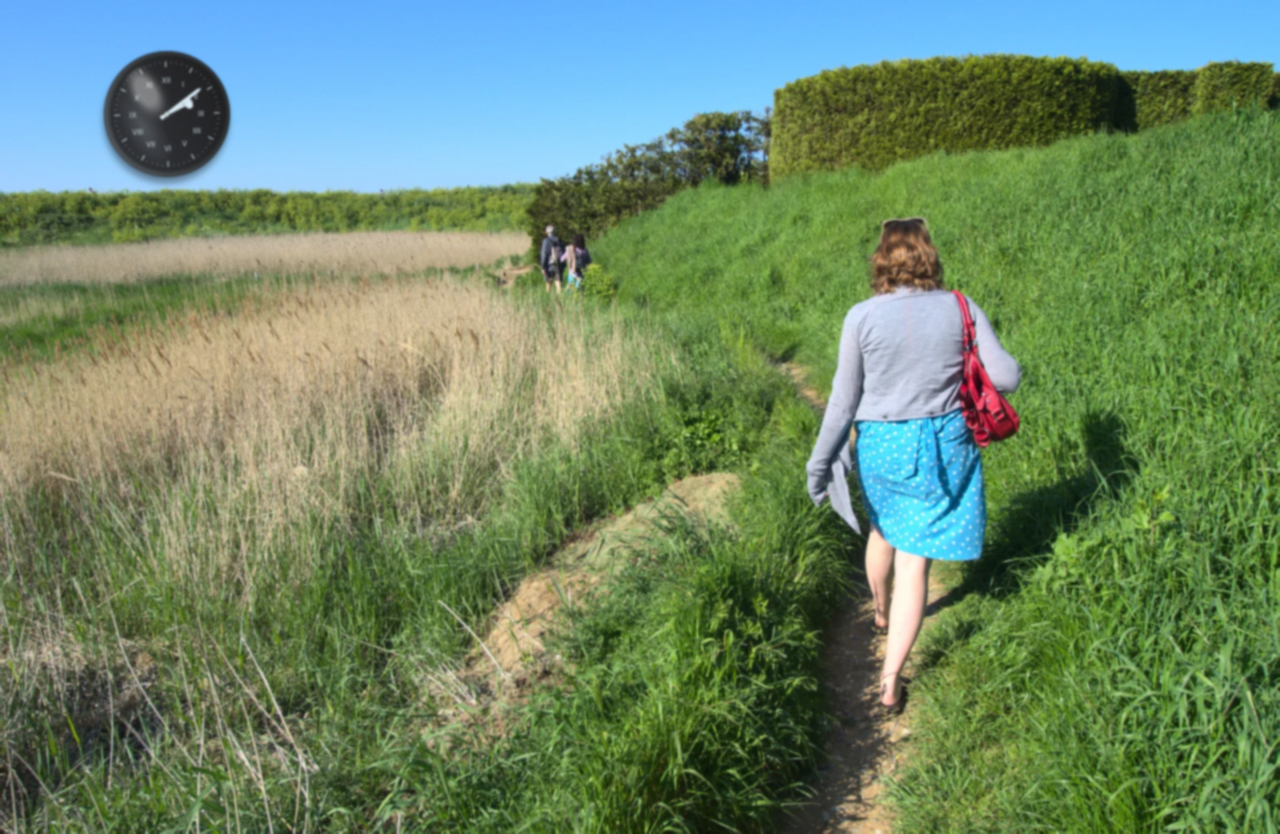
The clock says 2:09
